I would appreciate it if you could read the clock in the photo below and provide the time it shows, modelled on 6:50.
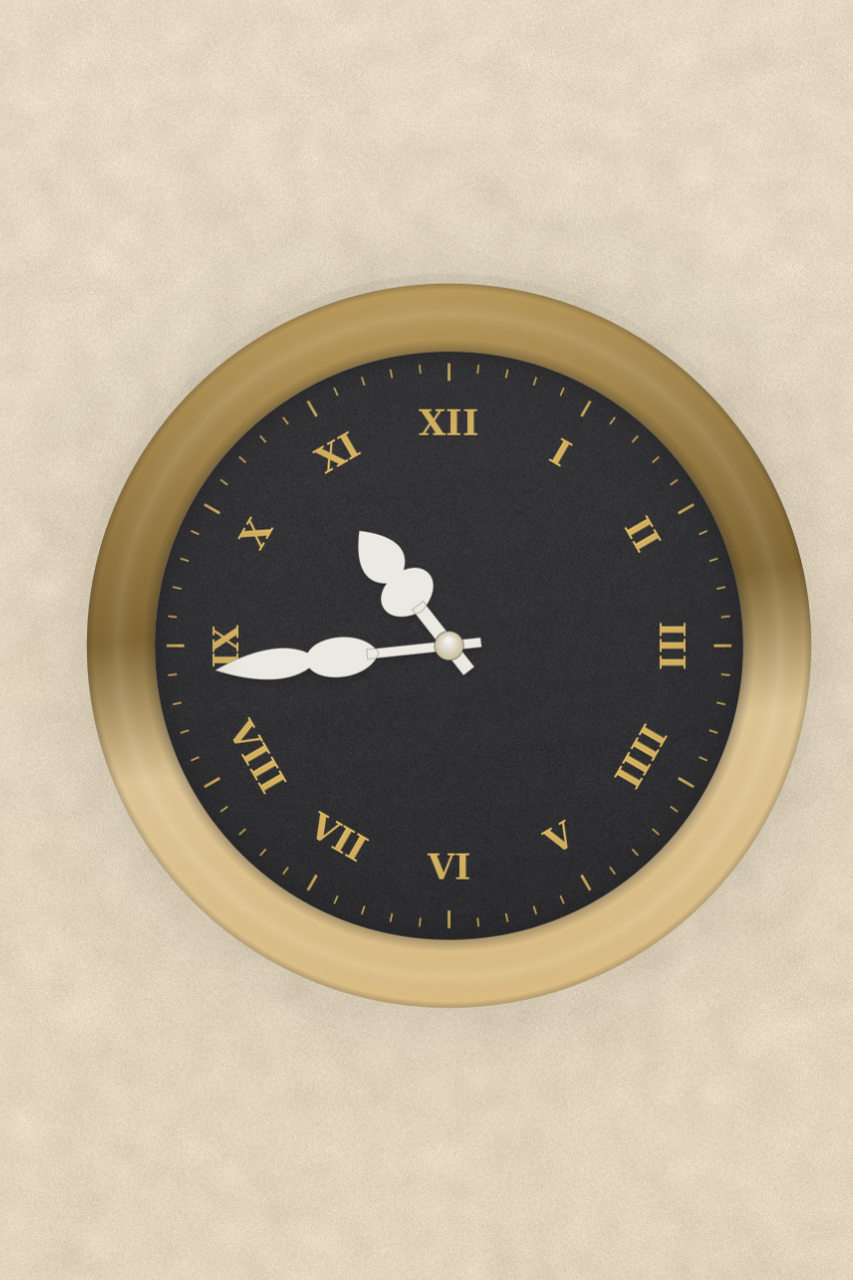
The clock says 10:44
